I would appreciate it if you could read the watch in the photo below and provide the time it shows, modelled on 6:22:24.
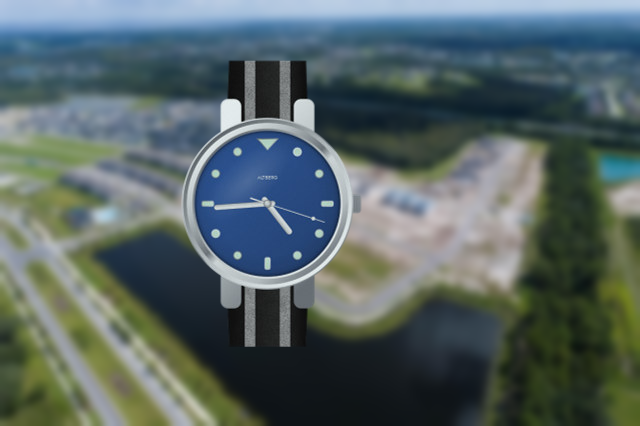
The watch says 4:44:18
